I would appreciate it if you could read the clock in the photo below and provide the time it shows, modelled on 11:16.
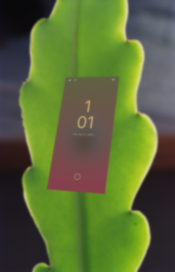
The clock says 1:01
